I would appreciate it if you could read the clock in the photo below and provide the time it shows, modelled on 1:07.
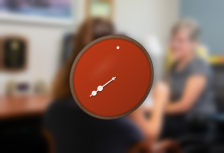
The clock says 7:38
